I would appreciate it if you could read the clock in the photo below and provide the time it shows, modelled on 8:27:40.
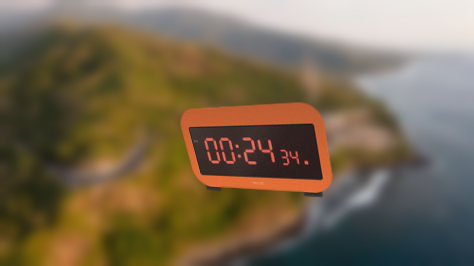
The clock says 0:24:34
